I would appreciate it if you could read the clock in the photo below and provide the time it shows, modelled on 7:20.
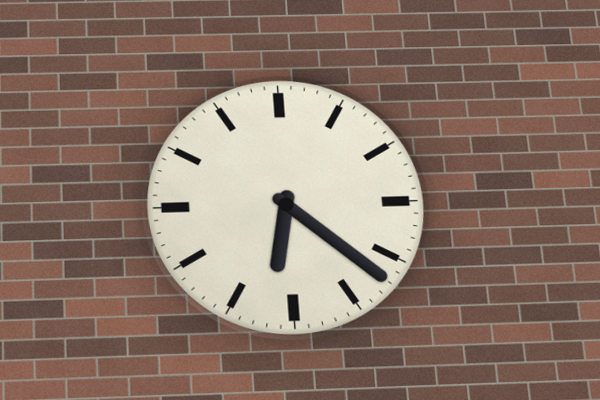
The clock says 6:22
